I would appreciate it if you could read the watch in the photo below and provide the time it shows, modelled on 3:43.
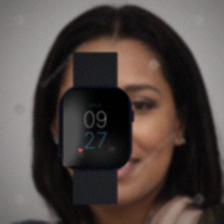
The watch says 9:27
